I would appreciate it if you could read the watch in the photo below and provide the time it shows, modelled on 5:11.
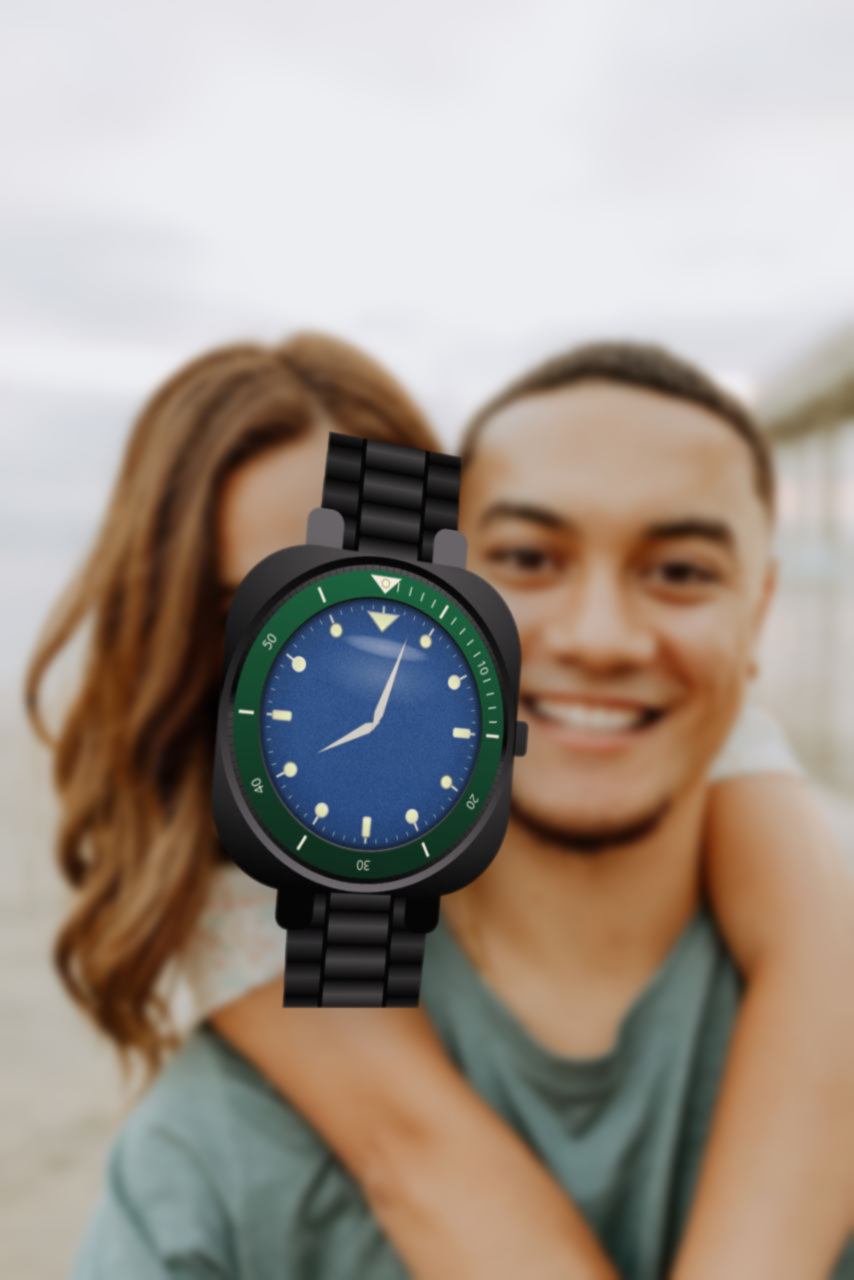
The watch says 8:03
